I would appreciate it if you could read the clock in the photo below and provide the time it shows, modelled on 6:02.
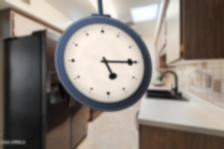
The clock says 5:15
